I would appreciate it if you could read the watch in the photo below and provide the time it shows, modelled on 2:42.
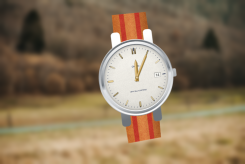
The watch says 12:05
